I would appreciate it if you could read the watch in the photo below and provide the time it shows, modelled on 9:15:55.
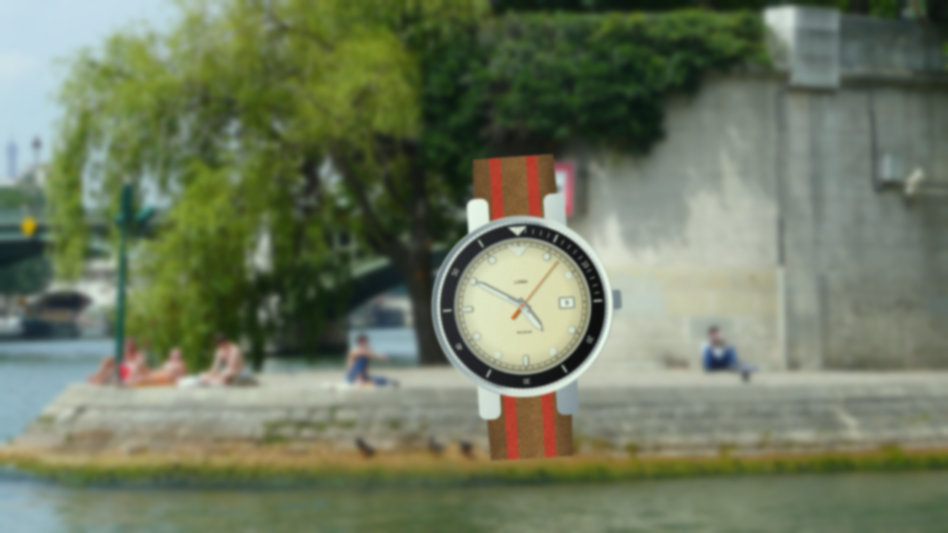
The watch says 4:50:07
